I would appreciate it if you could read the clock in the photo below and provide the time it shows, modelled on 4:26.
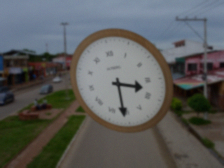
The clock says 3:31
